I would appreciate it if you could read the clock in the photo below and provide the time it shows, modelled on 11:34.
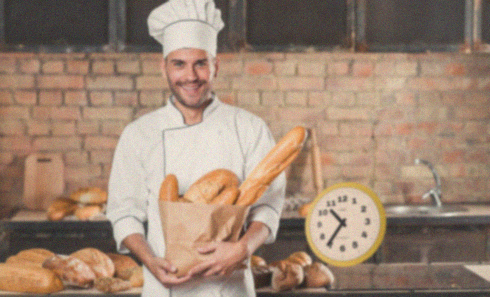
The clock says 10:36
